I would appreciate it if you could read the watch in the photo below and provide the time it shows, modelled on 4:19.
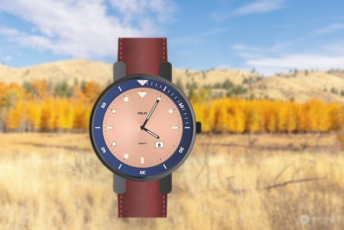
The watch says 4:05
